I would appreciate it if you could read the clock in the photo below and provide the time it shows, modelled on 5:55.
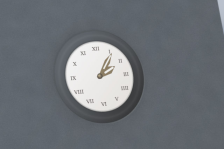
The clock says 2:06
